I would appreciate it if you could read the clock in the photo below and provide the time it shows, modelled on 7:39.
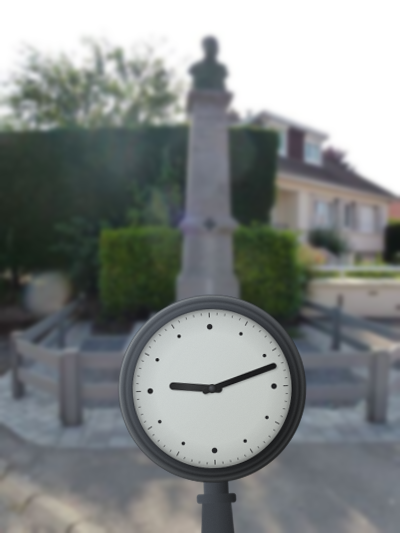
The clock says 9:12
